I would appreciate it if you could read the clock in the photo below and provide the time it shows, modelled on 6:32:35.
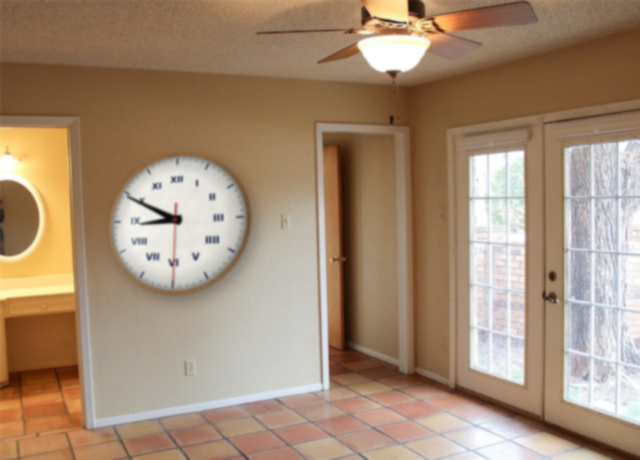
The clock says 8:49:30
